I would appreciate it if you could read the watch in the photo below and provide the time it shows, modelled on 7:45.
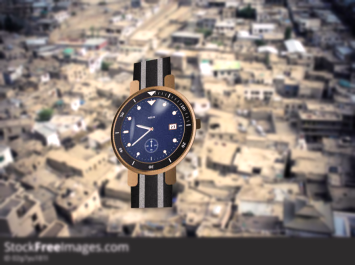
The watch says 9:39
